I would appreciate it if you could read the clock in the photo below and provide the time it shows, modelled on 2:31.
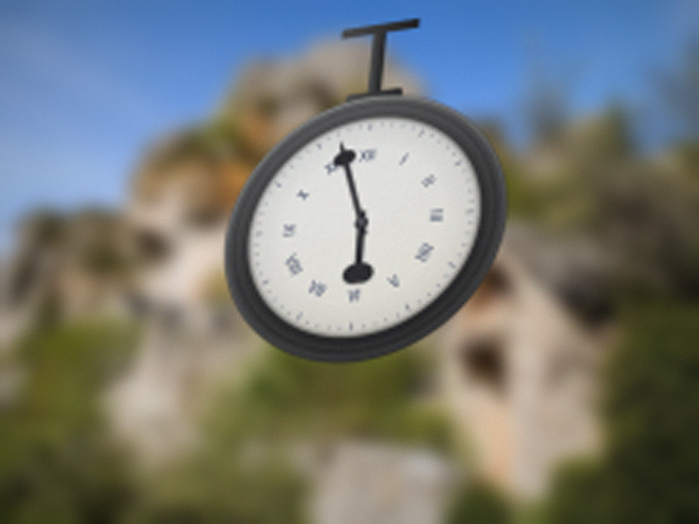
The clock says 5:57
